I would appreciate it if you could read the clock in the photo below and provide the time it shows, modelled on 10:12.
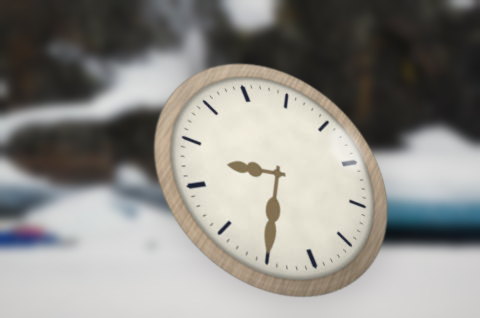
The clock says 9:35
